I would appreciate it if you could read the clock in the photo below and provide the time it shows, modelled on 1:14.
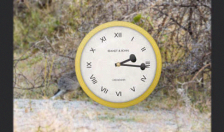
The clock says 2:16
